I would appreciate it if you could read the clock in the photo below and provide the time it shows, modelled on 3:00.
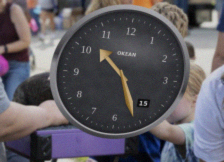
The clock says 10:26
